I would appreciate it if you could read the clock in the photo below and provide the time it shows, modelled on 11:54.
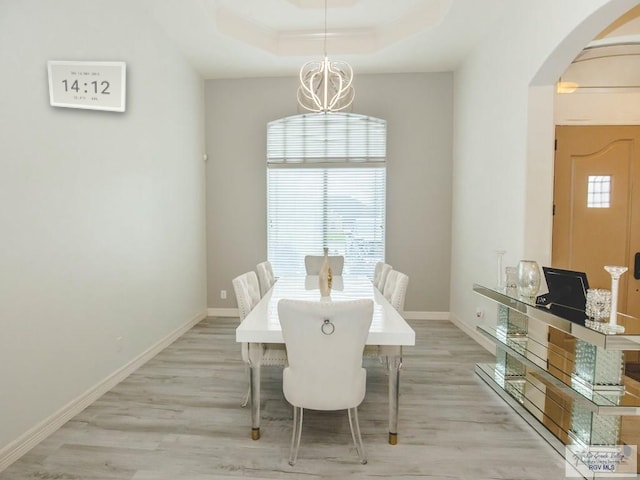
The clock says 14:12
